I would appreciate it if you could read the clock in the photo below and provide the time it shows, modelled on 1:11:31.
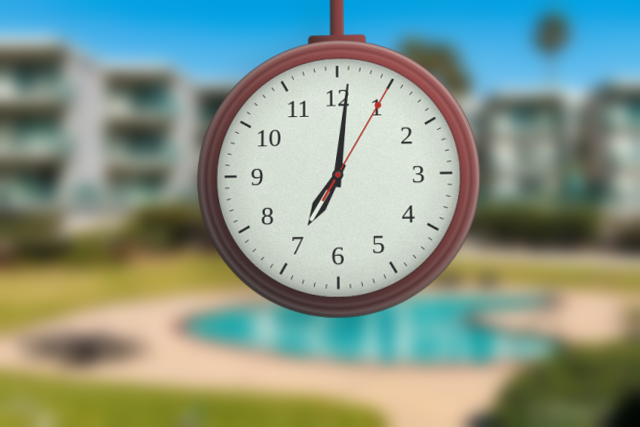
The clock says 7:01:05
